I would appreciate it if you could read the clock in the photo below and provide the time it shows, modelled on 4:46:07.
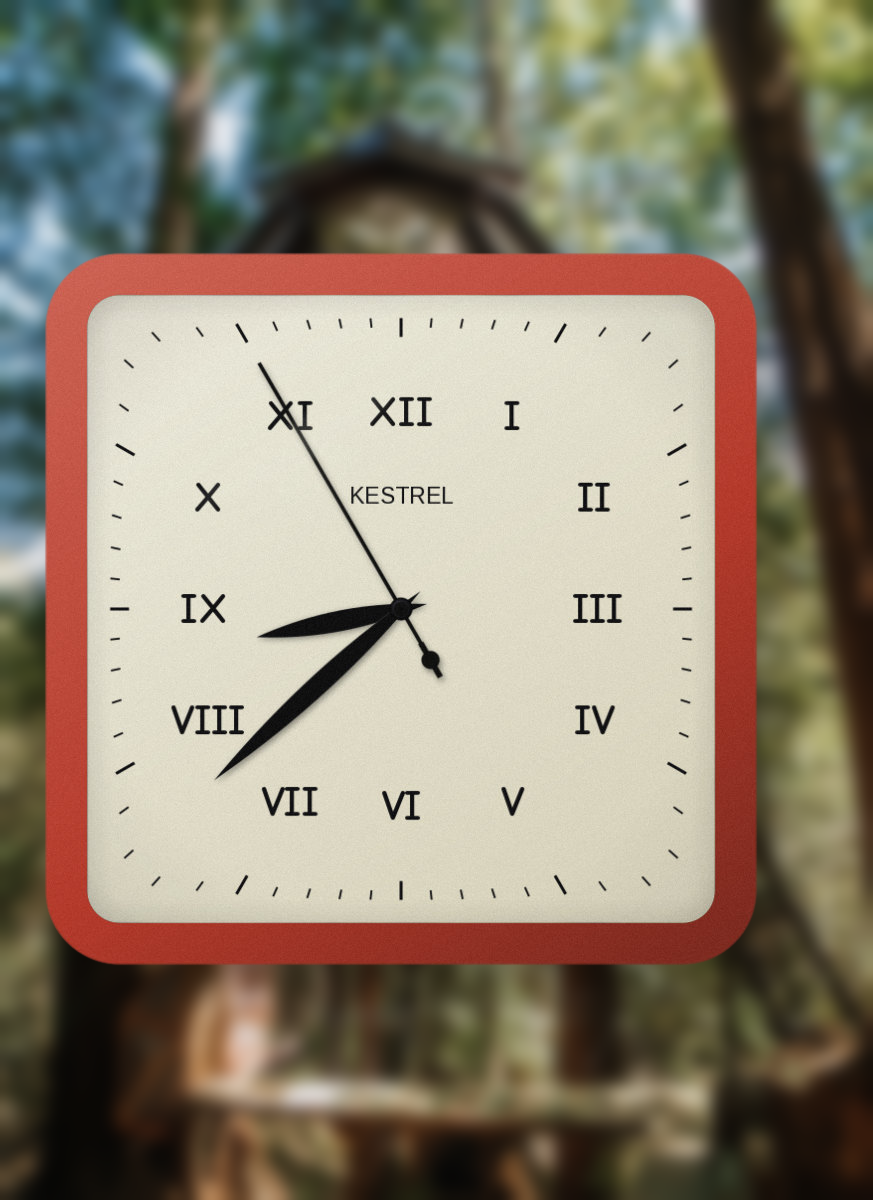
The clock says 8:37:55
